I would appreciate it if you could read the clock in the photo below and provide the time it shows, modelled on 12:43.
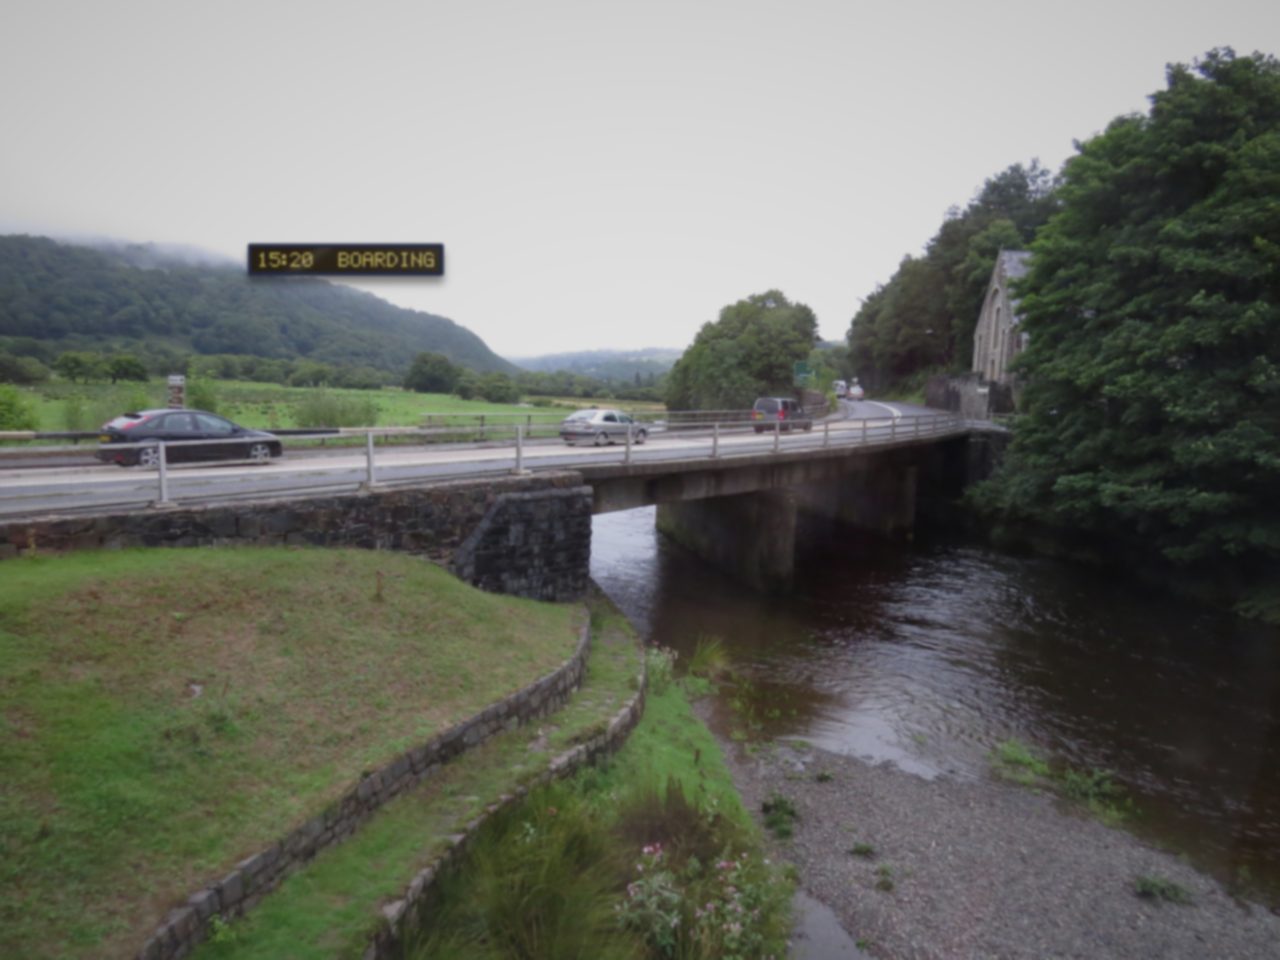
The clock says 15:20
